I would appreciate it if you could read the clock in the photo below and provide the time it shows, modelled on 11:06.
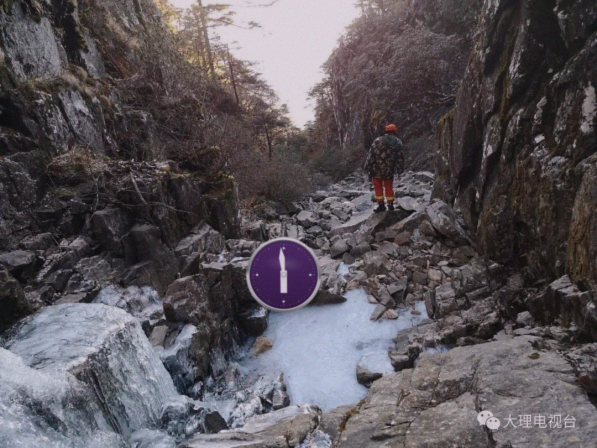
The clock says 5:59
